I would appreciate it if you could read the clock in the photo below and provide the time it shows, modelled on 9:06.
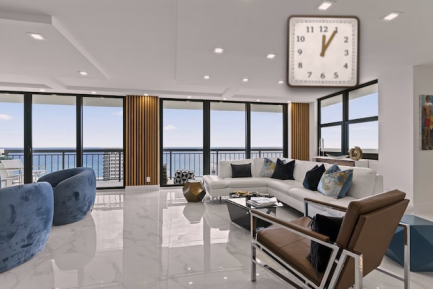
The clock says 12:05
